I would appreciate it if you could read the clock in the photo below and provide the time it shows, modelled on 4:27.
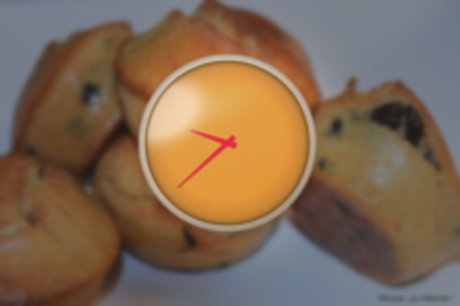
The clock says 9:38
